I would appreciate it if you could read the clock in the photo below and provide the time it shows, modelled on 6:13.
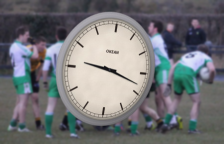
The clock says 9:18
